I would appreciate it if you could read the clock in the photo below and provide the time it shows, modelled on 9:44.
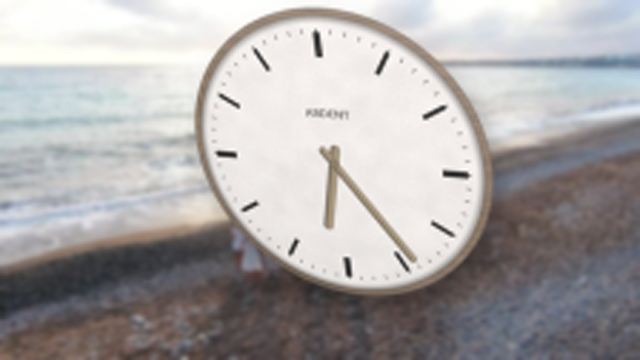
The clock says 6:24
